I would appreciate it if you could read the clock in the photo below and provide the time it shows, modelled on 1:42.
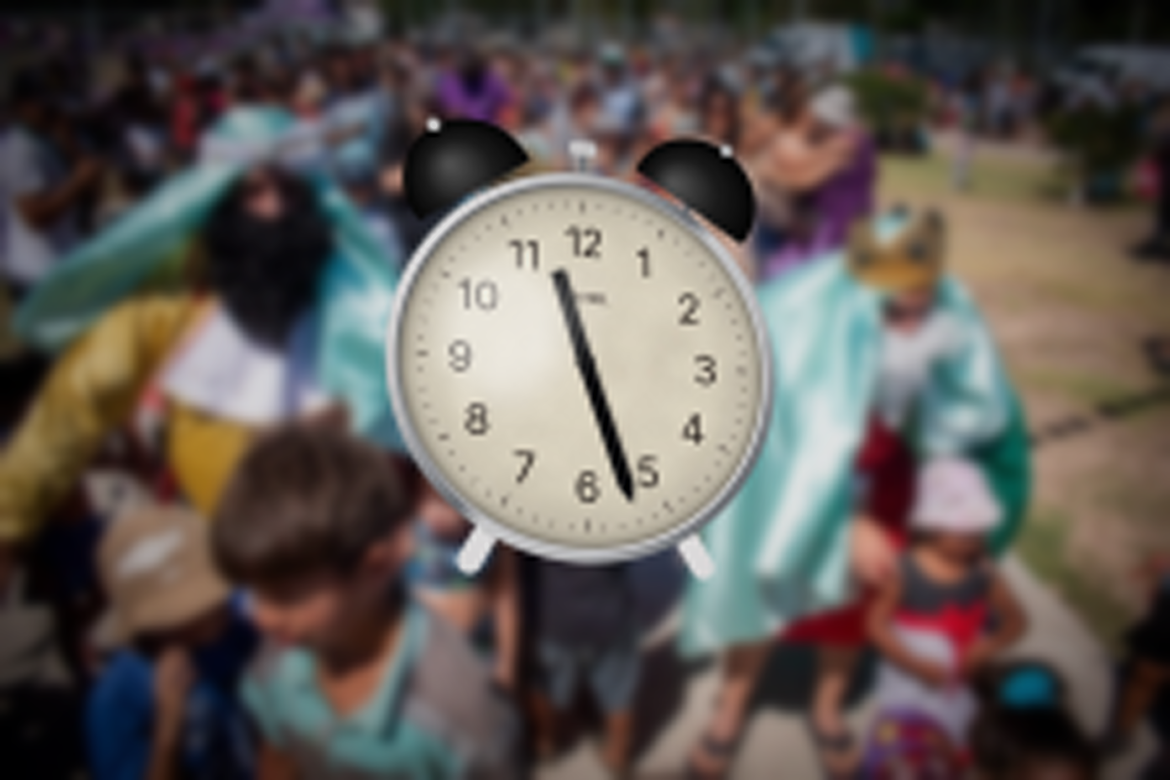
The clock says 11:27
